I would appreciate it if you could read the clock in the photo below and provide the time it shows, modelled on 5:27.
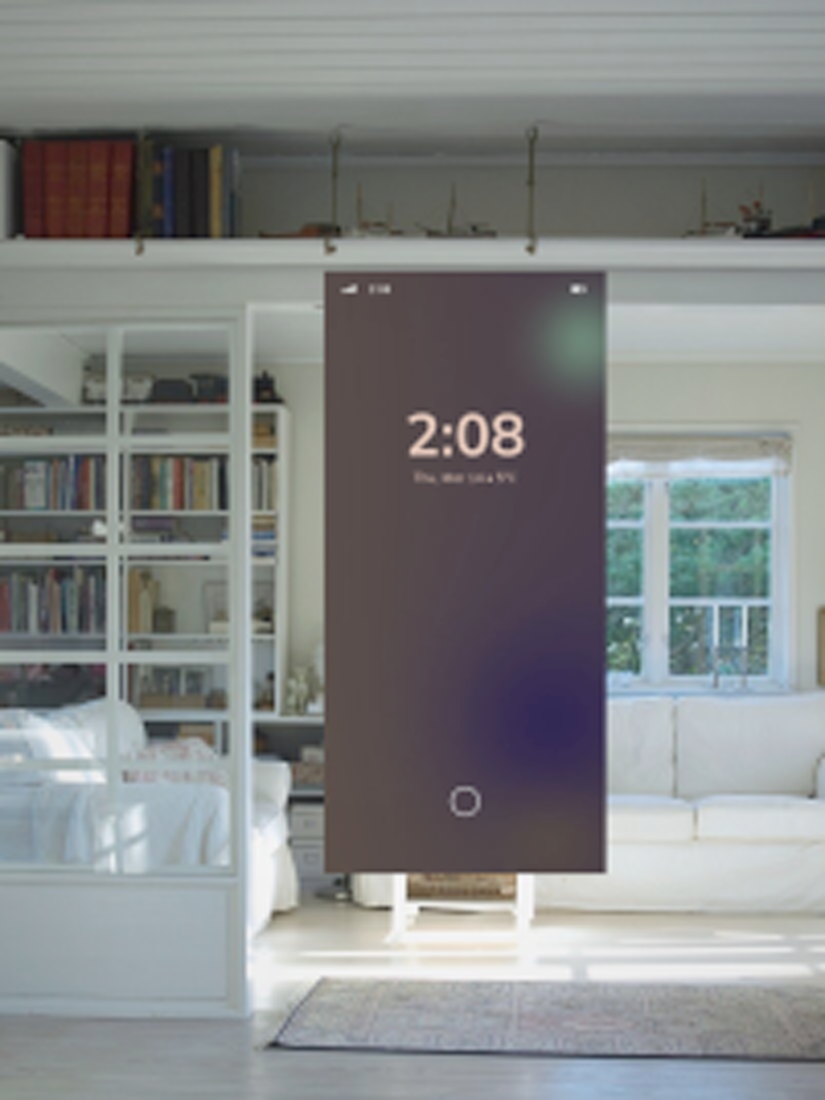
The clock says 2:08
